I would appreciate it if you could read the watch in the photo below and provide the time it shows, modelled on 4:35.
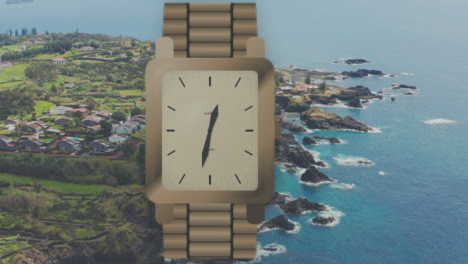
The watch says 12:32
